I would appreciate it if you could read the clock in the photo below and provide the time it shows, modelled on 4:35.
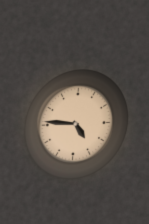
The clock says 4:46
